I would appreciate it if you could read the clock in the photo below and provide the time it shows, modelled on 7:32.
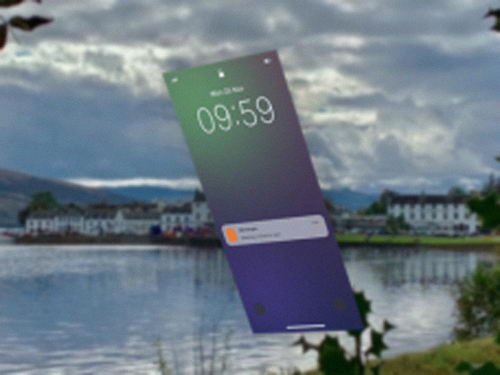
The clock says 9:59
